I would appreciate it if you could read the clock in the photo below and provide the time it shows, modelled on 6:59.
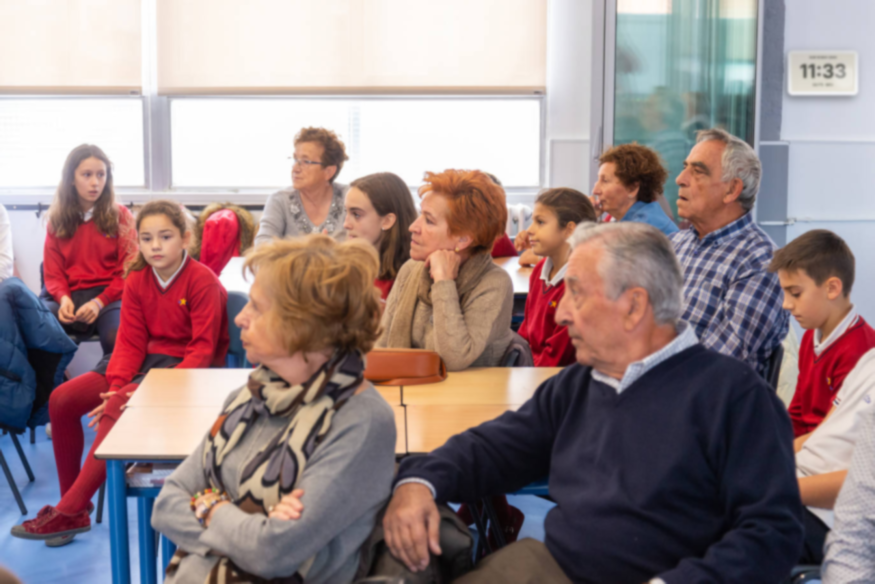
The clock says 11:33
